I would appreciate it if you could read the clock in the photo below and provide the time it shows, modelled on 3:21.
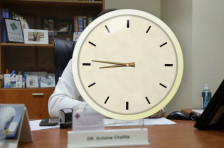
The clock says 8:46
